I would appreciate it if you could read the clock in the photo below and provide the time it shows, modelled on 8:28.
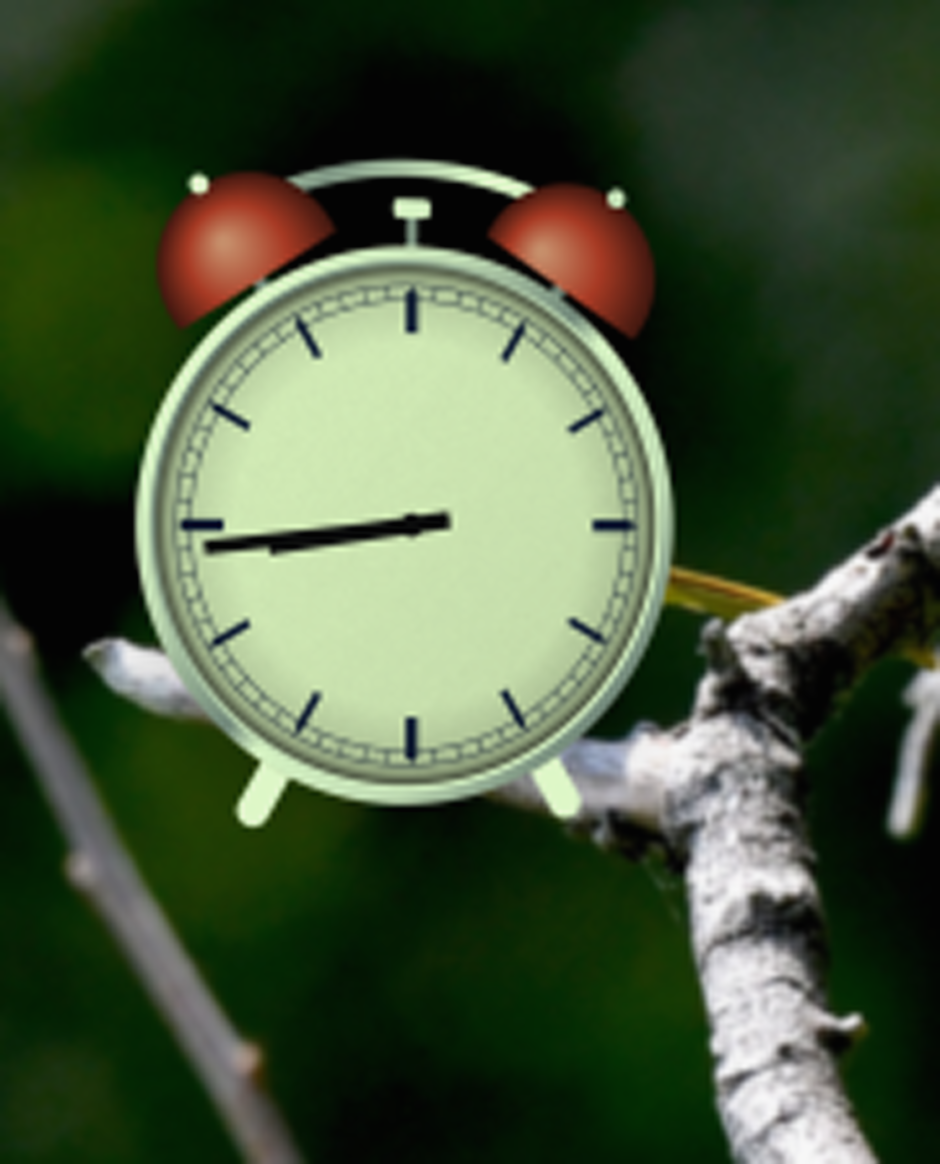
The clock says 8:44
